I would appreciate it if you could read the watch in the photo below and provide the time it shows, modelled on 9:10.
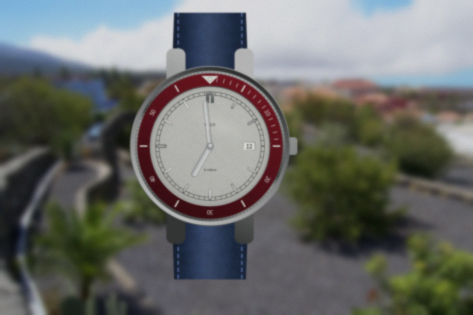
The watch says 6:59
